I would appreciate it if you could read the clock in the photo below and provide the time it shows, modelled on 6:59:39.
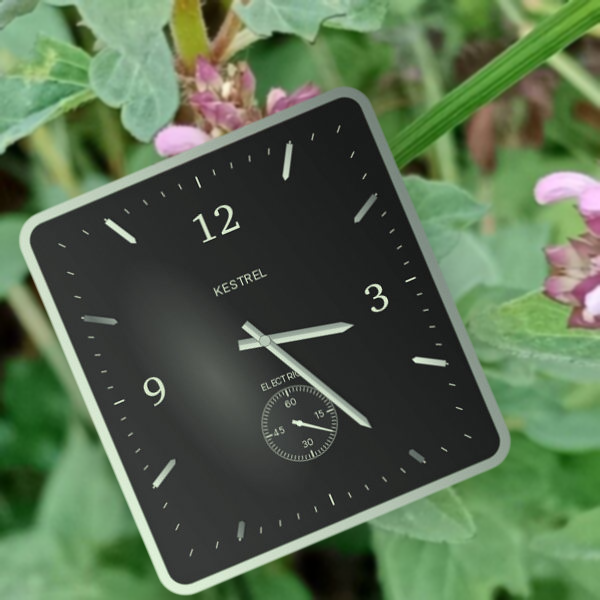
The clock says 3:25:21
